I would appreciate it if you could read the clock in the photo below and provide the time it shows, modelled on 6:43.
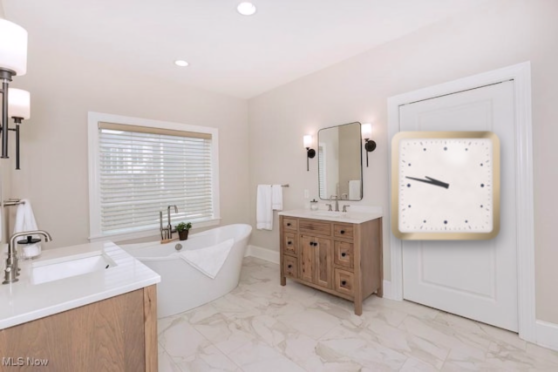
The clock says 9:47
